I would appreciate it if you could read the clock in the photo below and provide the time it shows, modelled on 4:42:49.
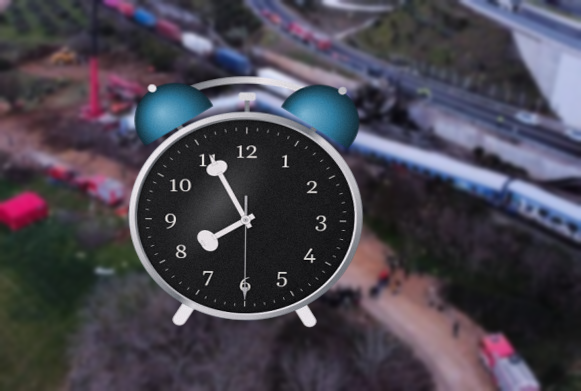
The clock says 7:55:30
